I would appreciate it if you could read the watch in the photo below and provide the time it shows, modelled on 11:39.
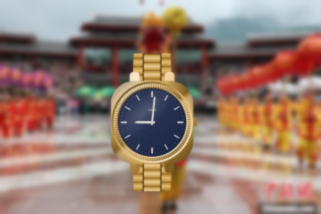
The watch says 9:01
